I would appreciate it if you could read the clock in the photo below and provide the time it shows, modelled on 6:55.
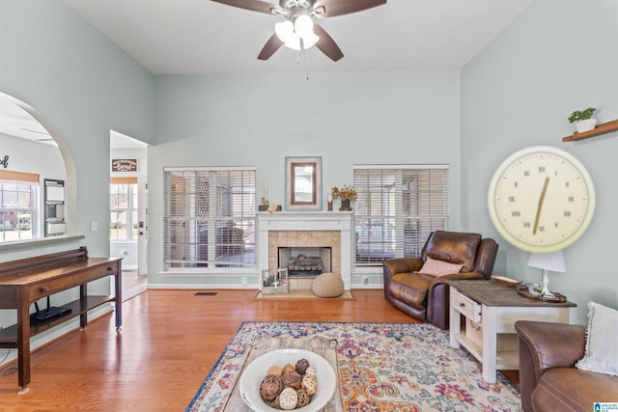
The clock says 12:32
